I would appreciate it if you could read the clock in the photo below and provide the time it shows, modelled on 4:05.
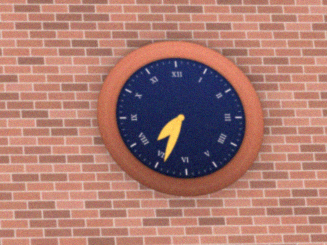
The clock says 7:34
